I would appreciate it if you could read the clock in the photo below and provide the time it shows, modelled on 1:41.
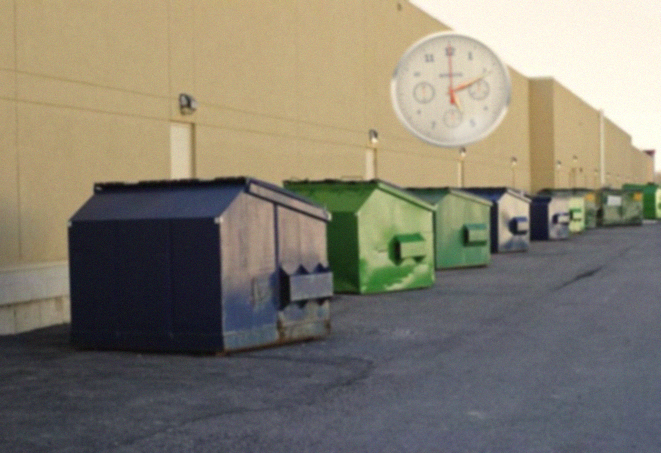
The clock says 5:11
